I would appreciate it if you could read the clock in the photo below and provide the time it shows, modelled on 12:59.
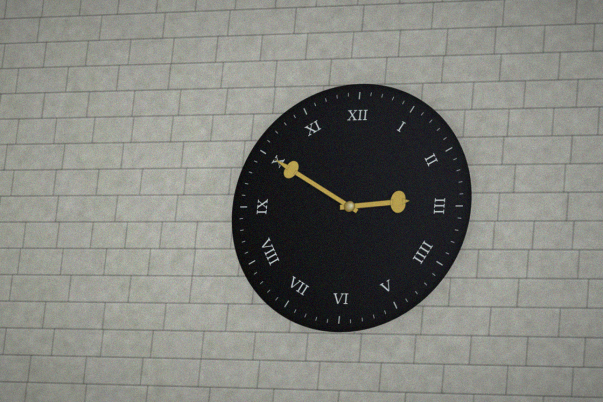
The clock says 2:50
